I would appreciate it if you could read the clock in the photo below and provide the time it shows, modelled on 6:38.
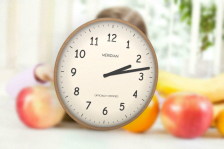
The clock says 2:13
